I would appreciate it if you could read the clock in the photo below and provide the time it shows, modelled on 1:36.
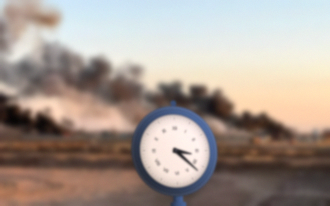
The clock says 3:22
